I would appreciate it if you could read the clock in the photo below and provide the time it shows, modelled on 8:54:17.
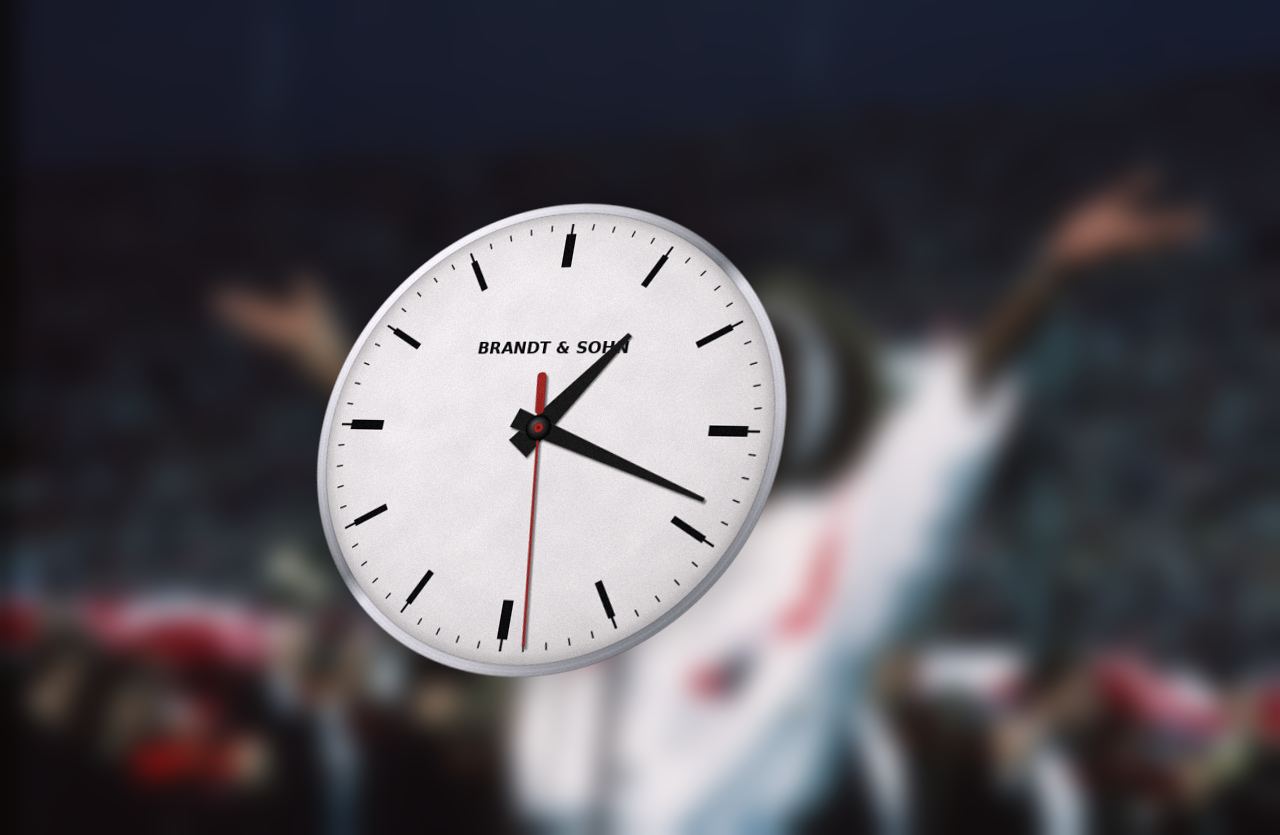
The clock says 1:18:29
